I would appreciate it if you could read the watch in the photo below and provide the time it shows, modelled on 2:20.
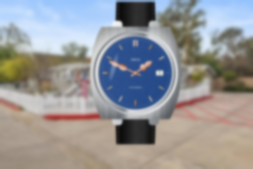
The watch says 1:49
